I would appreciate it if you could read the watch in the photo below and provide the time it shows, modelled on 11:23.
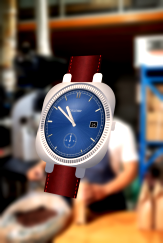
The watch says 10:51
